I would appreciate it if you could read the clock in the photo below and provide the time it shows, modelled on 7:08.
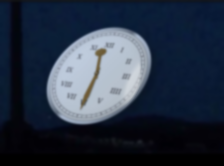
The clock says 11:30
